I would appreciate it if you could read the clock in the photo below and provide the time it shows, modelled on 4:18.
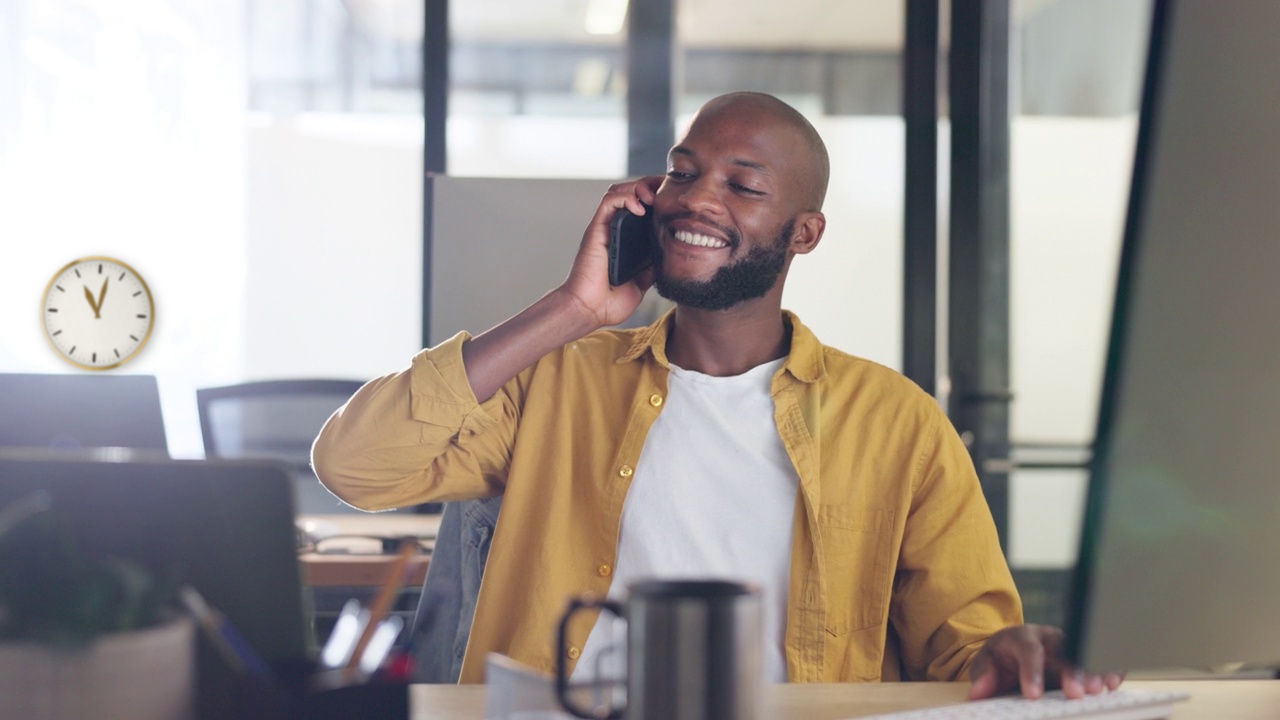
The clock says 11:02
